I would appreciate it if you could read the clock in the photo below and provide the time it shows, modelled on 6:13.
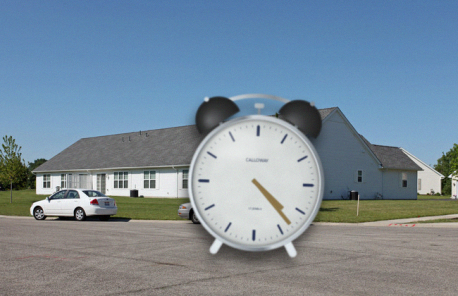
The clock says 4:23
